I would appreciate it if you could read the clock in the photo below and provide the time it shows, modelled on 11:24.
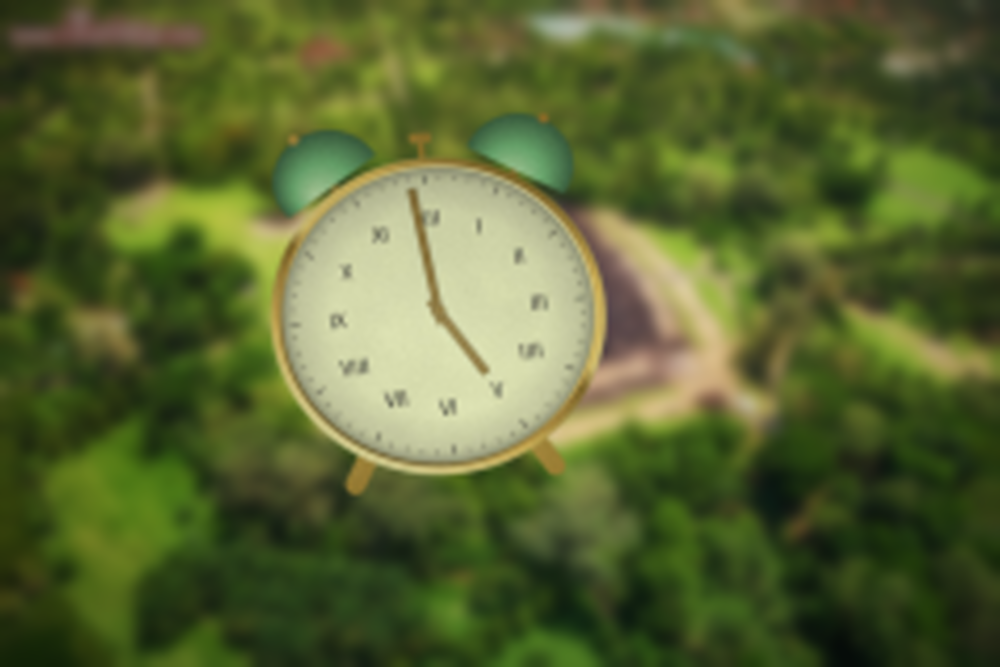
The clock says 4:59
